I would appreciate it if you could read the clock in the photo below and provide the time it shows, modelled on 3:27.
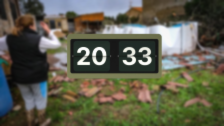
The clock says 20:33
